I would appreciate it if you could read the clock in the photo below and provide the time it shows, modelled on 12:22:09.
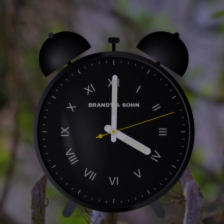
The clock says 4:00:12
